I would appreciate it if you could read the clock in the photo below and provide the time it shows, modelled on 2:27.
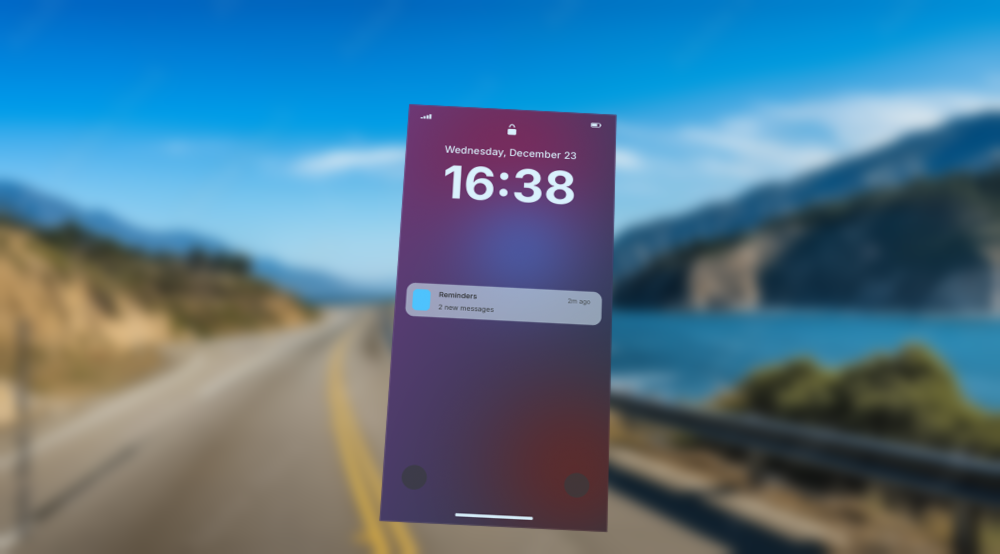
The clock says 16:38
